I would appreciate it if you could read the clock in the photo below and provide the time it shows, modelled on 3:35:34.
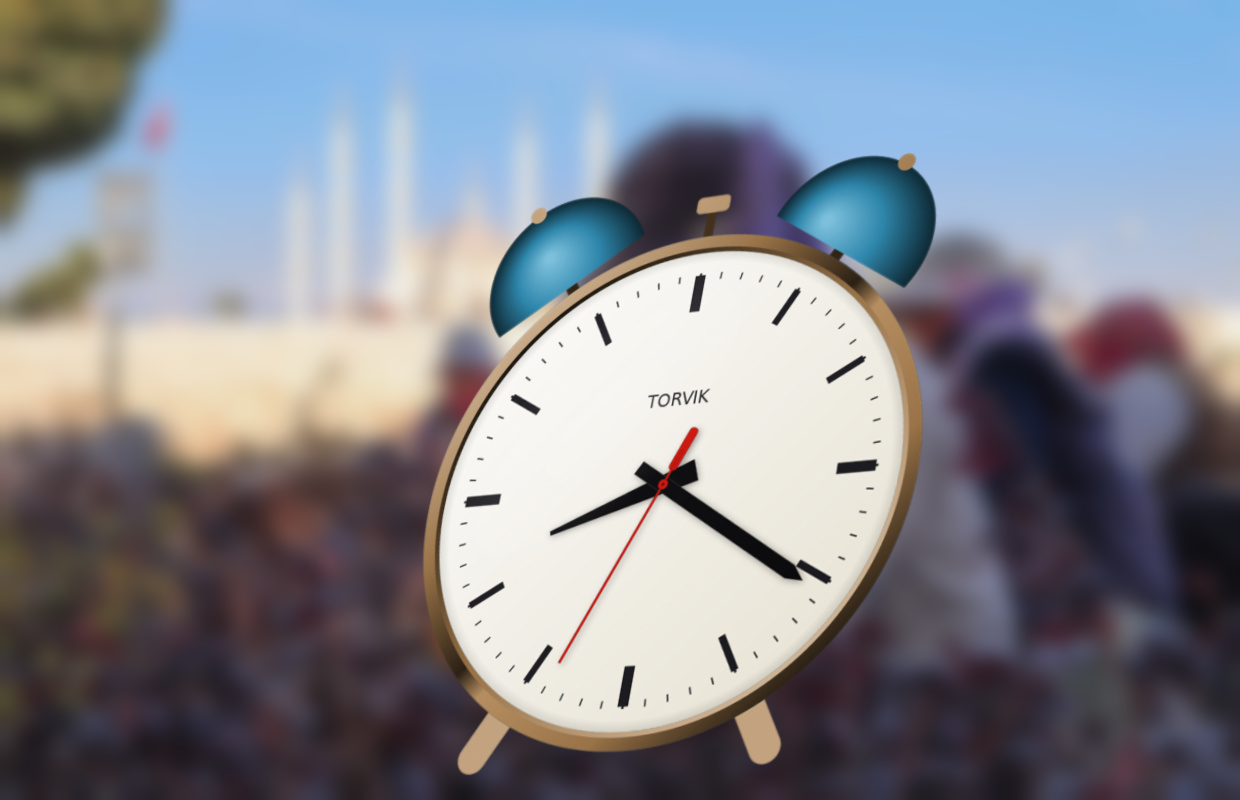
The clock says 8:20:34
